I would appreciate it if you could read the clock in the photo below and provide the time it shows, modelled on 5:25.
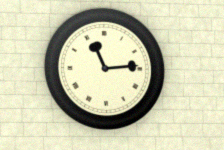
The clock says 11:14
